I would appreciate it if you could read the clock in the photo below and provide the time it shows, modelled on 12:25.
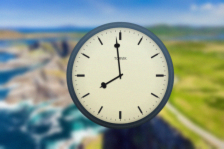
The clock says 7:59
